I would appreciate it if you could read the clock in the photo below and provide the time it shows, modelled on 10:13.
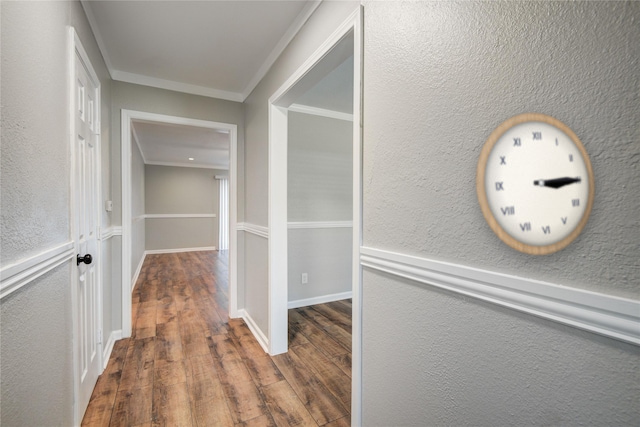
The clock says 3:15
